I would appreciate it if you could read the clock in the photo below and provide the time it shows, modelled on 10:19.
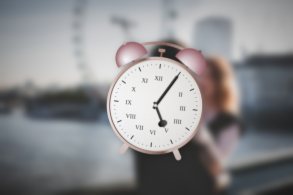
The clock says 5:05
